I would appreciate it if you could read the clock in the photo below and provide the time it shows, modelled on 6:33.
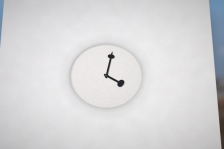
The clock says 4:02
